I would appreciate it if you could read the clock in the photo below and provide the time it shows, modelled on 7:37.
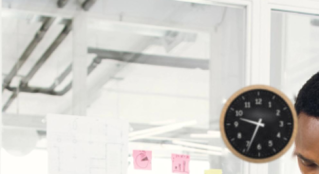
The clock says 9:34
